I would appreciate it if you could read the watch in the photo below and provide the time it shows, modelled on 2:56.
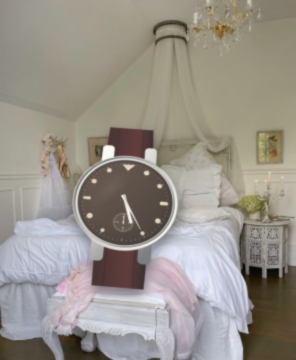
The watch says 5:25
